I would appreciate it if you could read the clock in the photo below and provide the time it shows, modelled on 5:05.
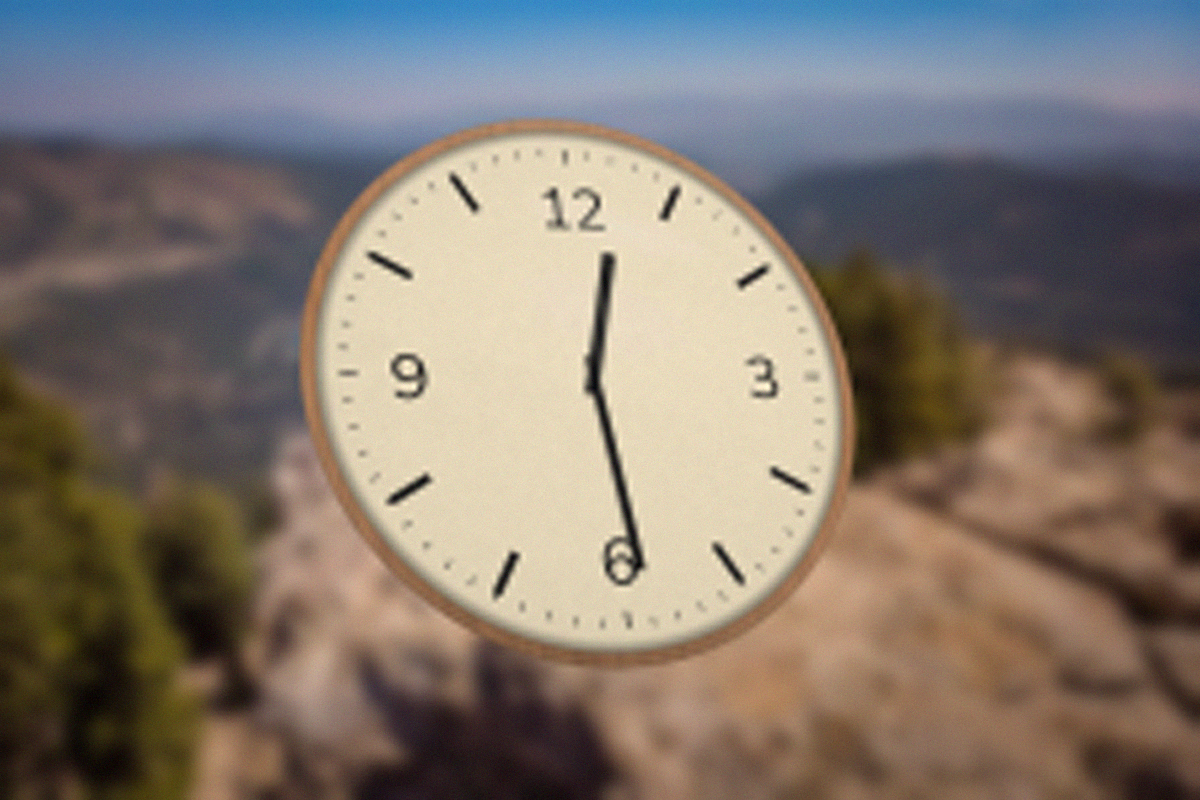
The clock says 12:29
